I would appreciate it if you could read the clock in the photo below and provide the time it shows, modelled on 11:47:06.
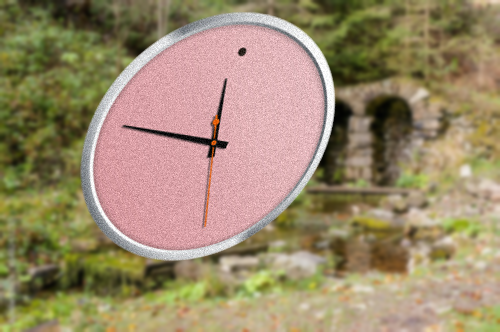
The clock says 11:46:28
